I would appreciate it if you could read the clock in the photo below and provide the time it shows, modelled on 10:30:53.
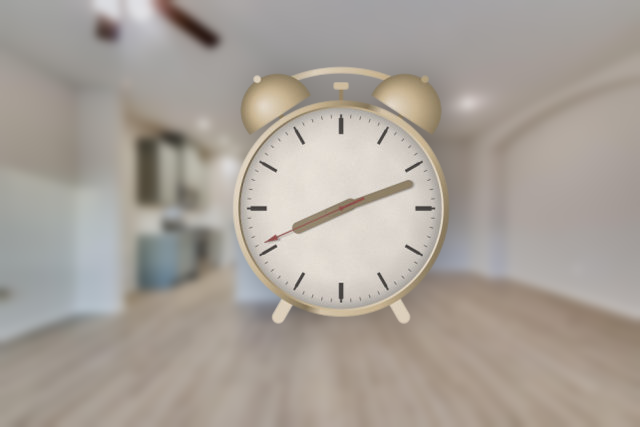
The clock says 8:11:41
